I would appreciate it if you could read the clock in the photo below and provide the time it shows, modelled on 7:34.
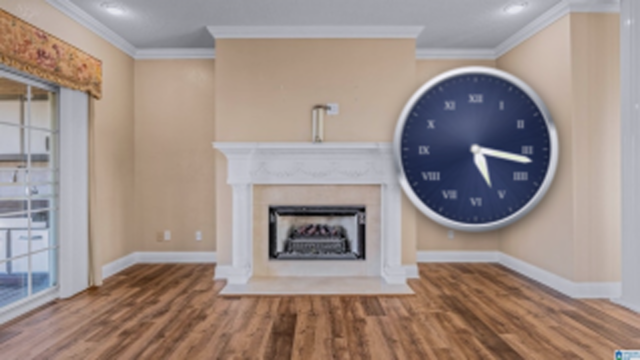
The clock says 5:17
